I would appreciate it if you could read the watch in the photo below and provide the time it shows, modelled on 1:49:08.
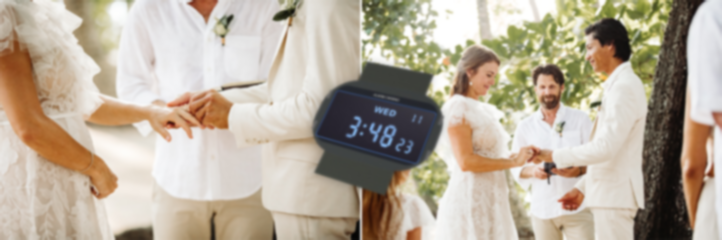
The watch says 3:48:23
